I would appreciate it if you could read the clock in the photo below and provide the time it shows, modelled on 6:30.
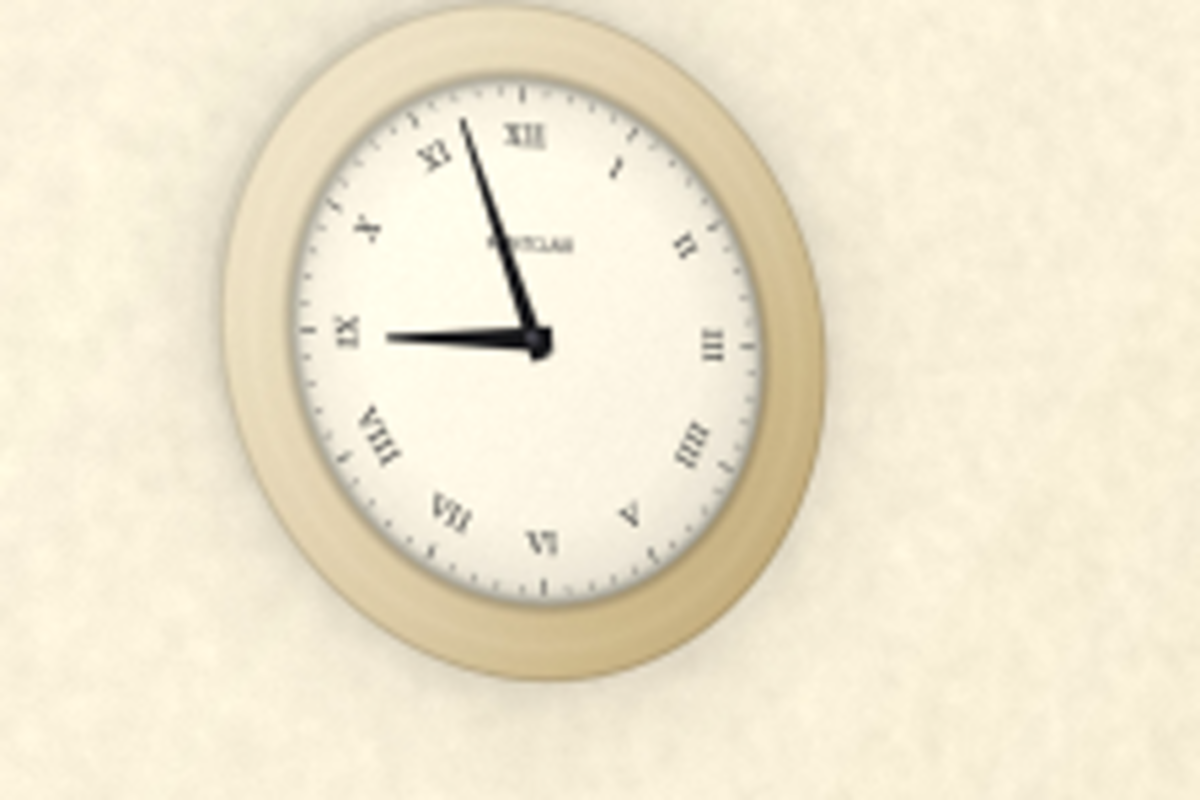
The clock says 8:57
